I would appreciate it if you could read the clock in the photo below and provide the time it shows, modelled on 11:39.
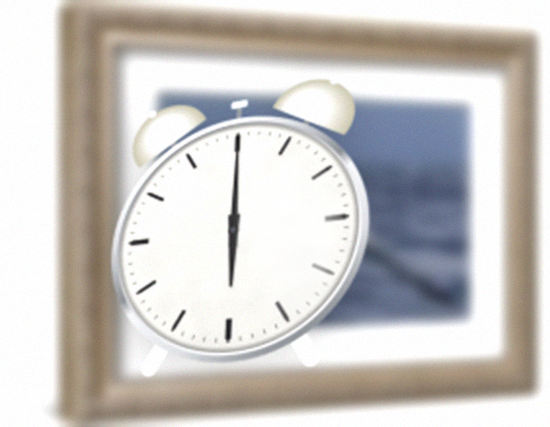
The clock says 6:00
